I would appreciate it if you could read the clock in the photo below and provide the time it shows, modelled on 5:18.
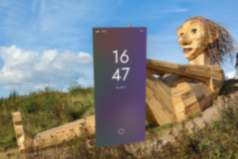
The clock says 16:47
